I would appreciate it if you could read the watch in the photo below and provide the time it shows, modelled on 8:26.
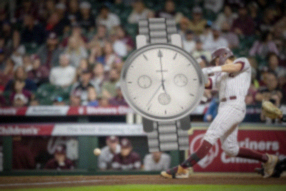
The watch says 5:36
